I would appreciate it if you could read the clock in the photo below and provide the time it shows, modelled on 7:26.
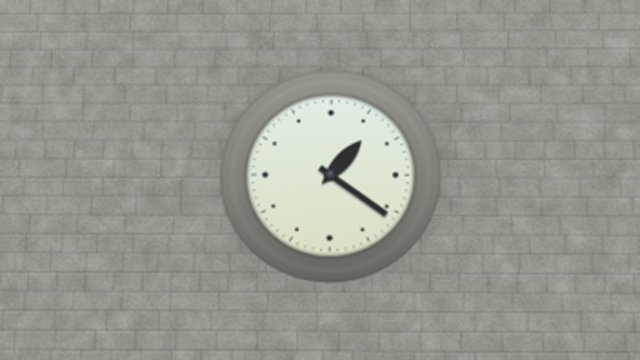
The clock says 1:21
